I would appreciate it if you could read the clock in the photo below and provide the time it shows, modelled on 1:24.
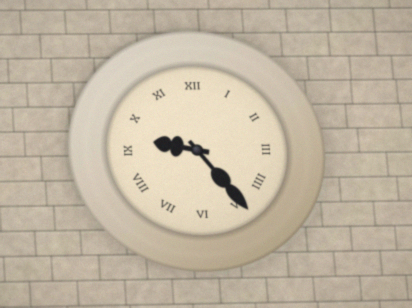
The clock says 9:24
